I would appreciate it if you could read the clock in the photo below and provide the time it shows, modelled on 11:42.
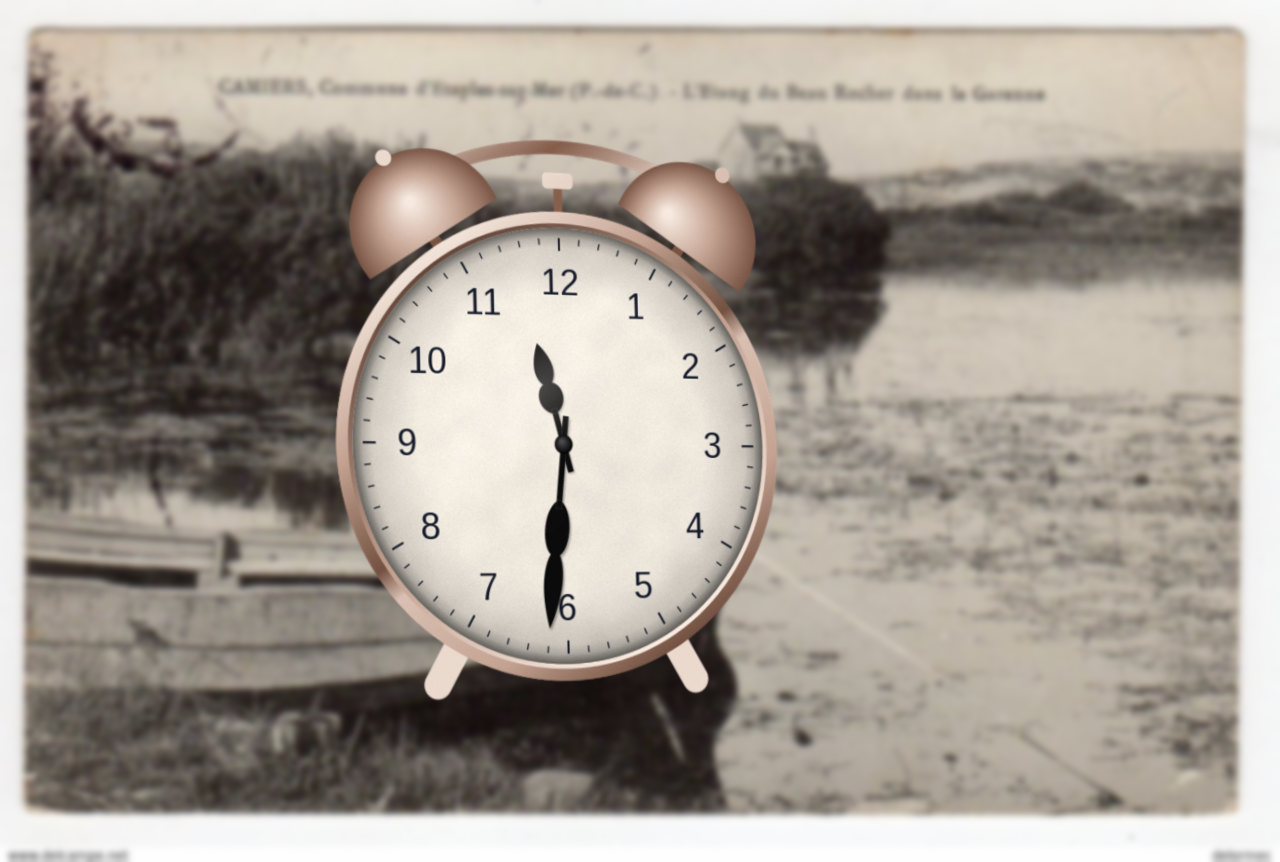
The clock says 11:31
